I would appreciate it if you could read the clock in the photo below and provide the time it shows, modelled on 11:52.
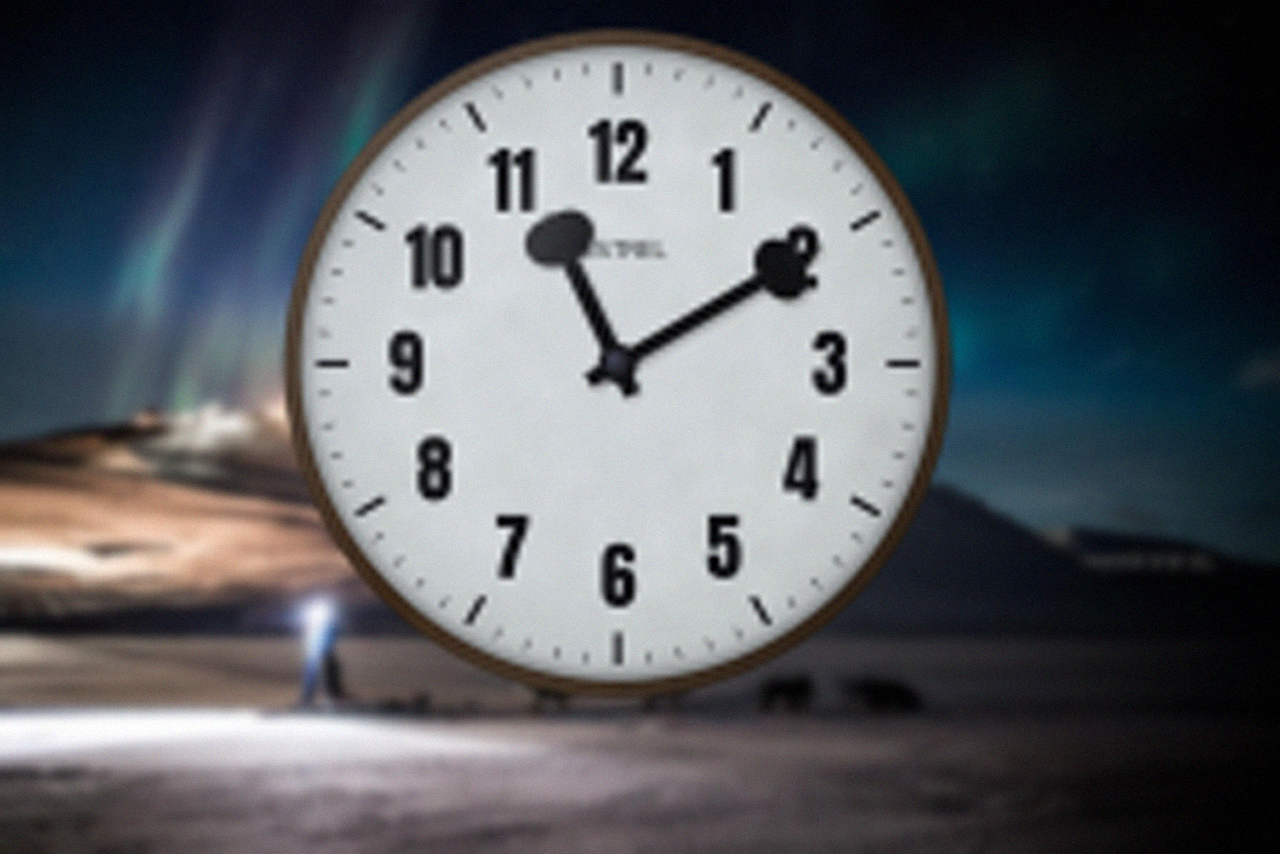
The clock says 11:10
